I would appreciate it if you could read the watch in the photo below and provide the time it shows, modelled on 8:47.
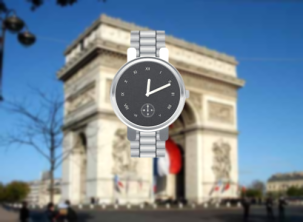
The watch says 12:11
